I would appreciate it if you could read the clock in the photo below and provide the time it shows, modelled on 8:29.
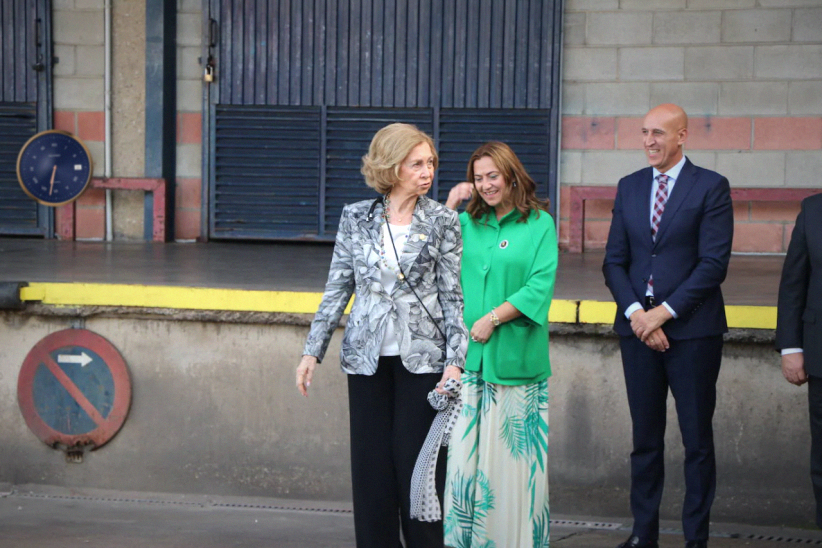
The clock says 6:32
